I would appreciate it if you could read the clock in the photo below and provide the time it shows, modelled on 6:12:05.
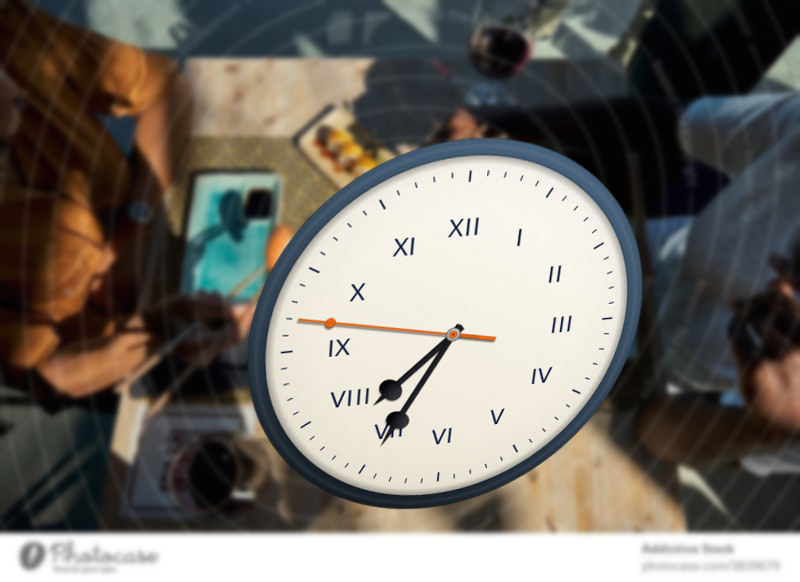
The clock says 7:34:47
